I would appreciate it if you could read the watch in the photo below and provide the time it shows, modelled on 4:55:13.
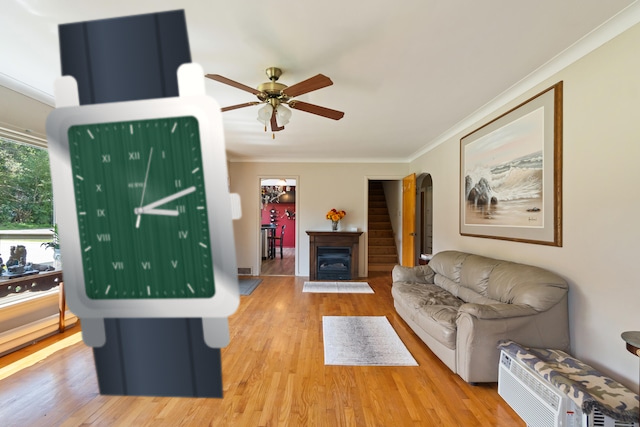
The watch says 3:12:03
